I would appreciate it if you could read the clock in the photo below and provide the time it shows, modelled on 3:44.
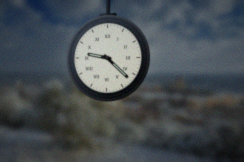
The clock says 9:22
